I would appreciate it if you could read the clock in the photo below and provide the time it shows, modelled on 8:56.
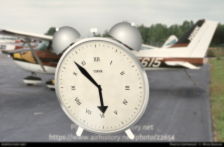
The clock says 5:53
